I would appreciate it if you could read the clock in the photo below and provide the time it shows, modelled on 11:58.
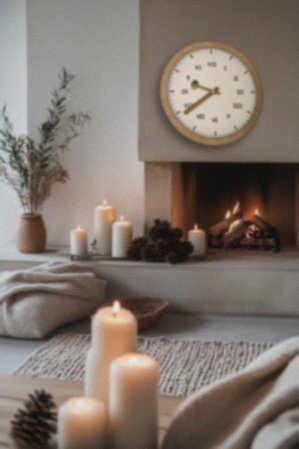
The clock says 9:39
